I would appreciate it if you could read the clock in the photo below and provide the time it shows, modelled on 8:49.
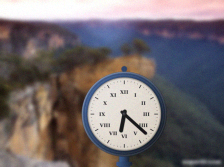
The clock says 6:22
